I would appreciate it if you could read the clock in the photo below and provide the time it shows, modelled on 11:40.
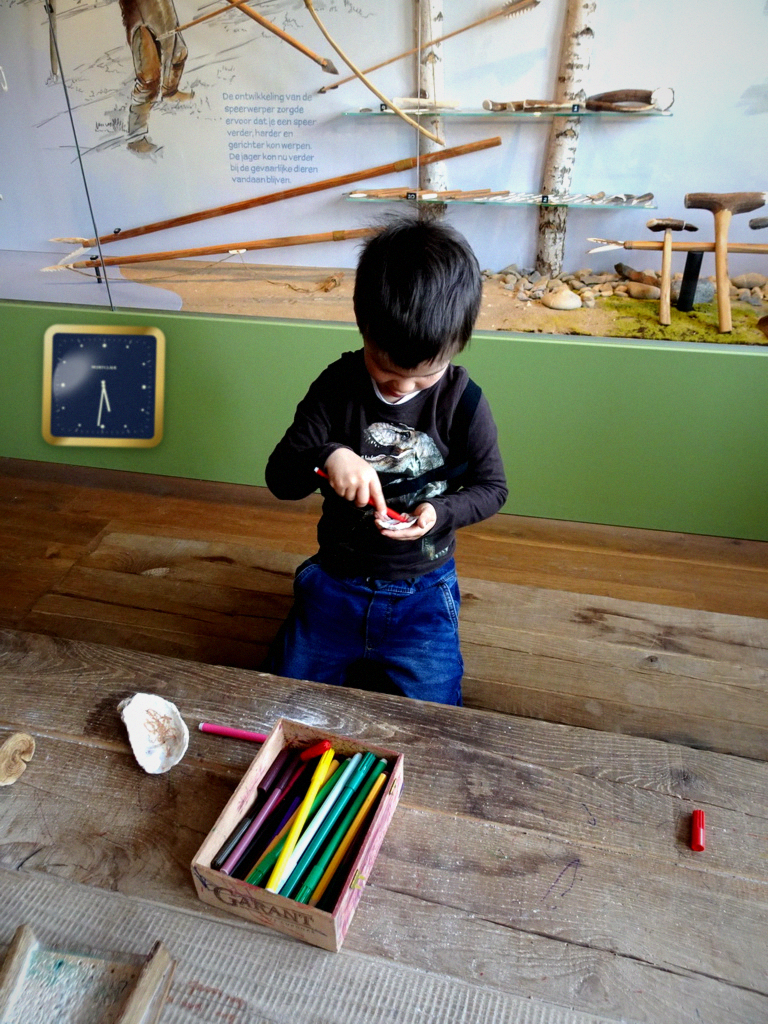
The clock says 5:31
